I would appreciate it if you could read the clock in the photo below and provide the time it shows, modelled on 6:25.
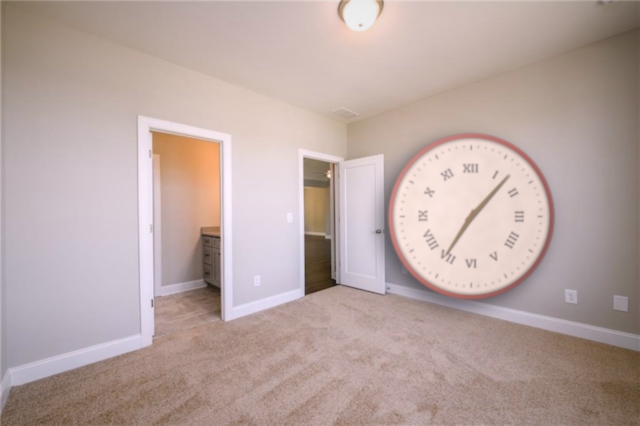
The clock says 7:07
